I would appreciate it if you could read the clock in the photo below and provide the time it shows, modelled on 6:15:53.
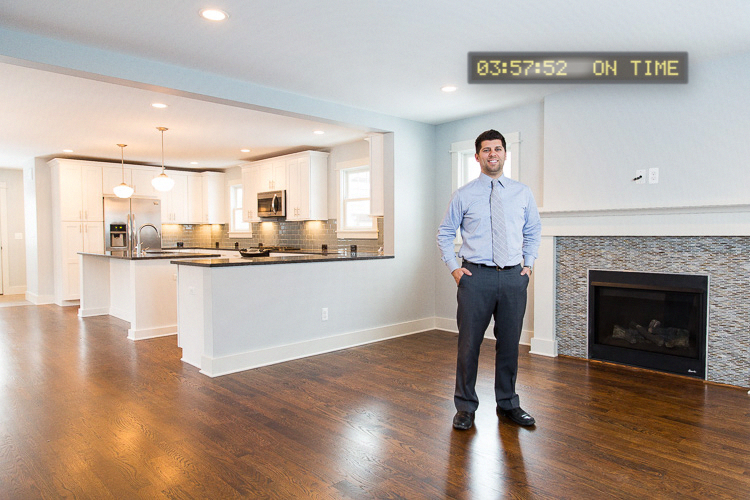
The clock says 3:57:52
